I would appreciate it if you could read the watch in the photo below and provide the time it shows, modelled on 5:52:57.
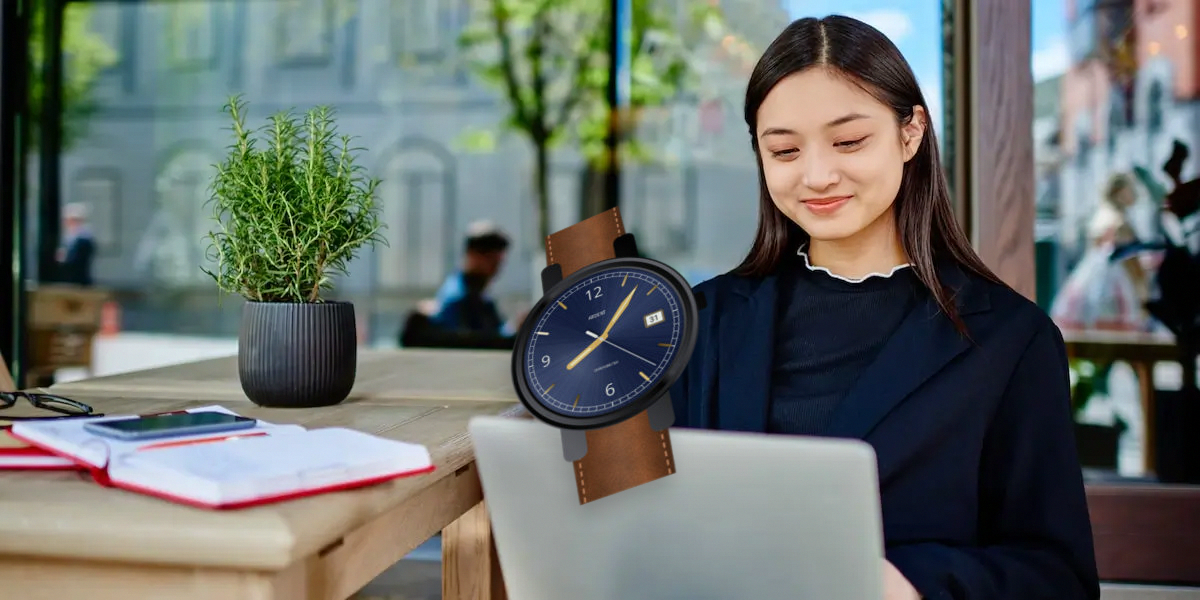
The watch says 8:07:23
